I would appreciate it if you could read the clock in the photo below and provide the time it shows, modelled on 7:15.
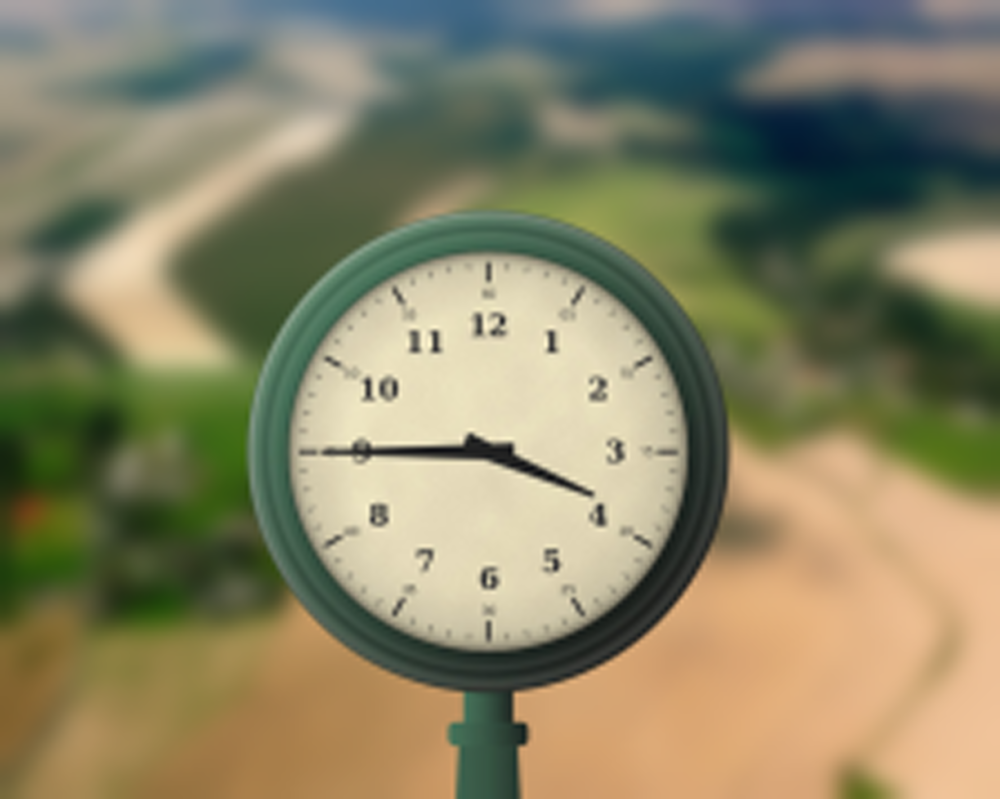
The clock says 3:45
